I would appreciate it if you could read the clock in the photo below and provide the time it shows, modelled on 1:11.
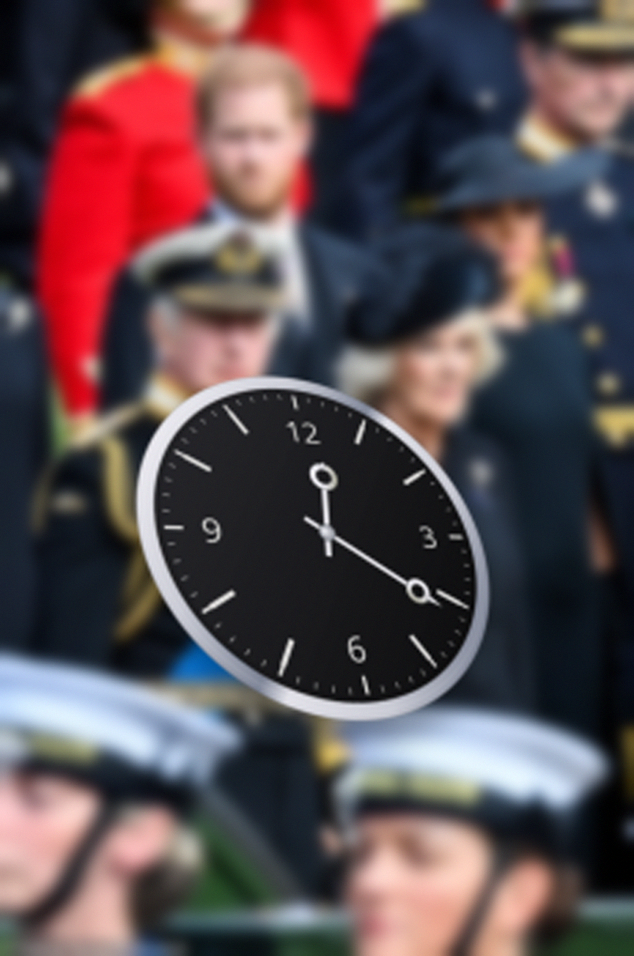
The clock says 12:21
